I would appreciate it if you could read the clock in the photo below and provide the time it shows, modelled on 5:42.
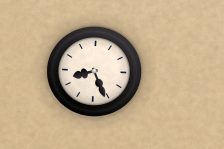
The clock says 8:26
